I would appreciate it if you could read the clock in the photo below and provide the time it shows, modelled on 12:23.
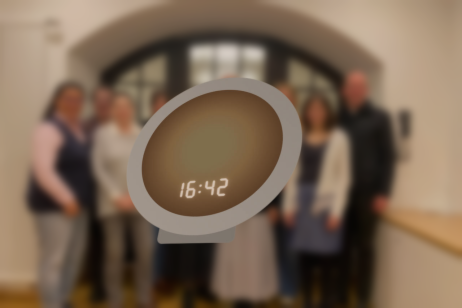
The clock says 16:42
